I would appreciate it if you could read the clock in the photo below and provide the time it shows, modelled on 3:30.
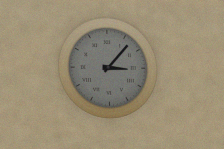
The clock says 3:07
